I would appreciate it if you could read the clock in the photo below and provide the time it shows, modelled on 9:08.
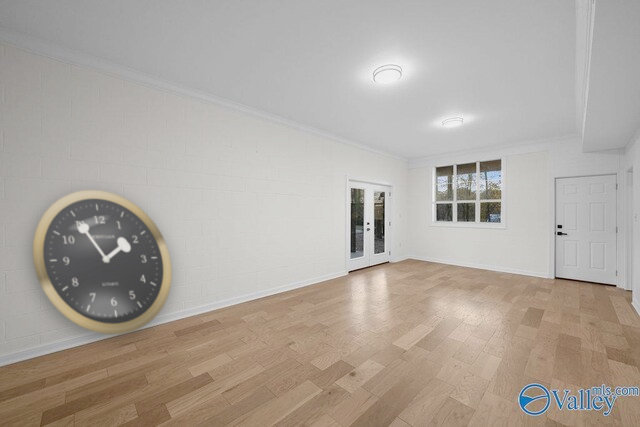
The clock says 1:55
